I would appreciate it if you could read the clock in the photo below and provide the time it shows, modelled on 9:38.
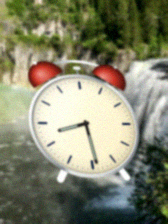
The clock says 8:29
